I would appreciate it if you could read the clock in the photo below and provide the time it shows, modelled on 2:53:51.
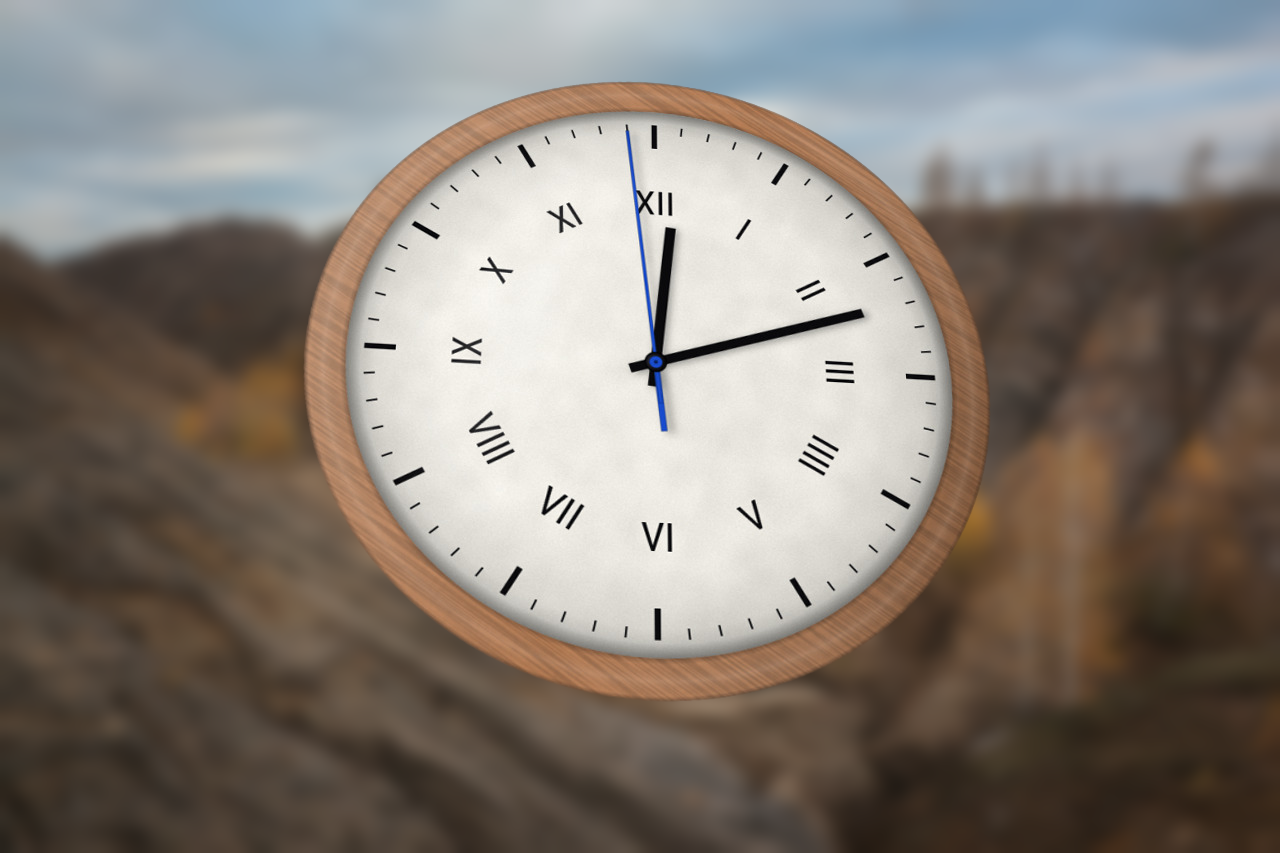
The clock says 12:11:59
